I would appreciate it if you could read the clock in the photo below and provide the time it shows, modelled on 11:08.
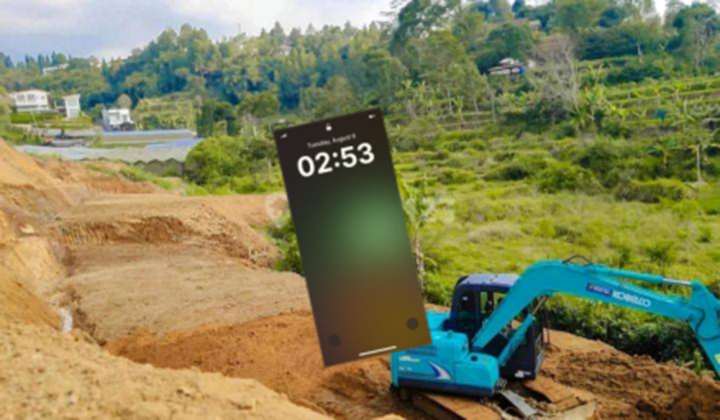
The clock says 2:53
